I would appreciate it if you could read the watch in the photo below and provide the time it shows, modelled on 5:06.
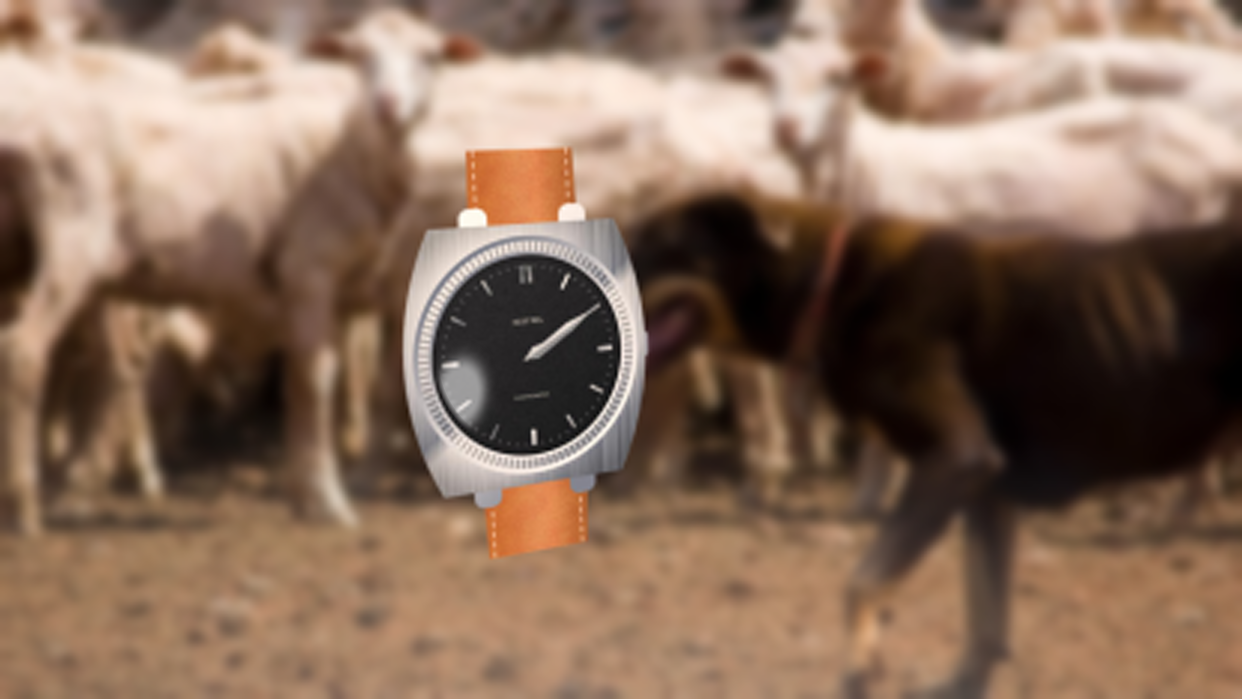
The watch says 2:10
